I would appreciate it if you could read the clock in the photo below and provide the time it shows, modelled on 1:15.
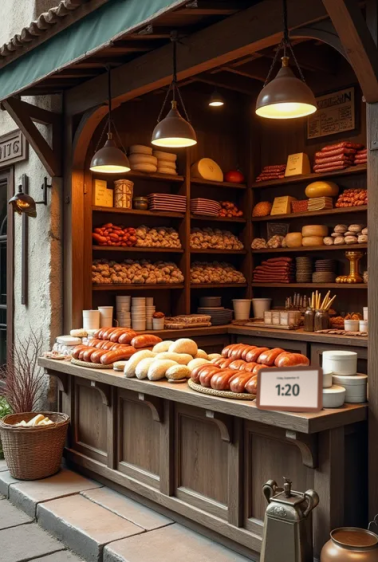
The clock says 1:20
